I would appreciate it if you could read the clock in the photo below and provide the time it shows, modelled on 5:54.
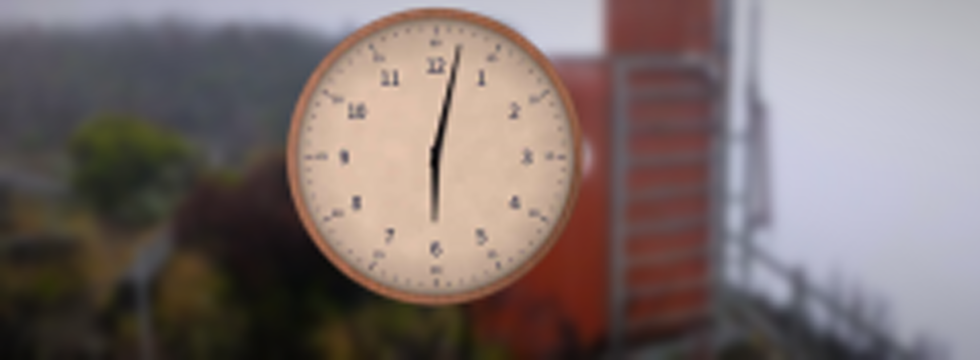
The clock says 6:02
